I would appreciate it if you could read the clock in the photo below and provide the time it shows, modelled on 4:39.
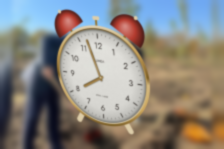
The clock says 7:57
